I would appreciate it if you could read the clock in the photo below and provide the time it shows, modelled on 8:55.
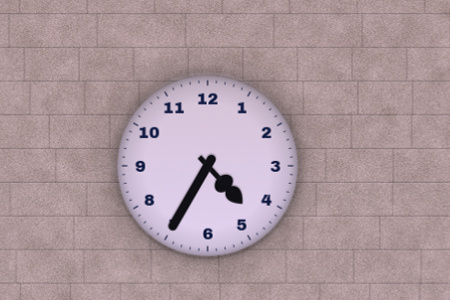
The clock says 4:35
